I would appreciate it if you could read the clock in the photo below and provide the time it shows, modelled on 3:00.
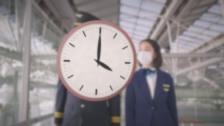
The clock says 4:00
